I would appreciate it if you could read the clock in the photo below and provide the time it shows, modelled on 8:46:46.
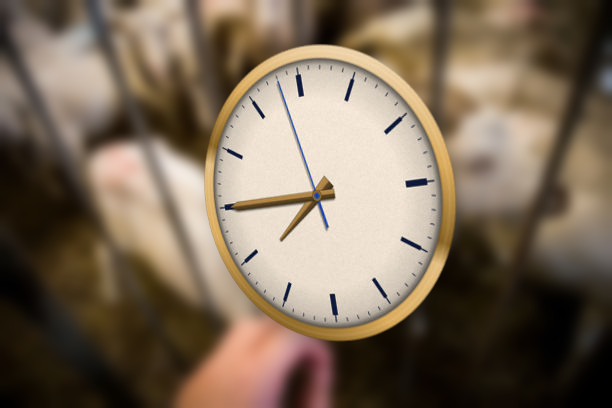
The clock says 7:44:58
